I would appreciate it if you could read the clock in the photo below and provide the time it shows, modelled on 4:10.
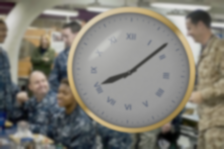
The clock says 8:08
